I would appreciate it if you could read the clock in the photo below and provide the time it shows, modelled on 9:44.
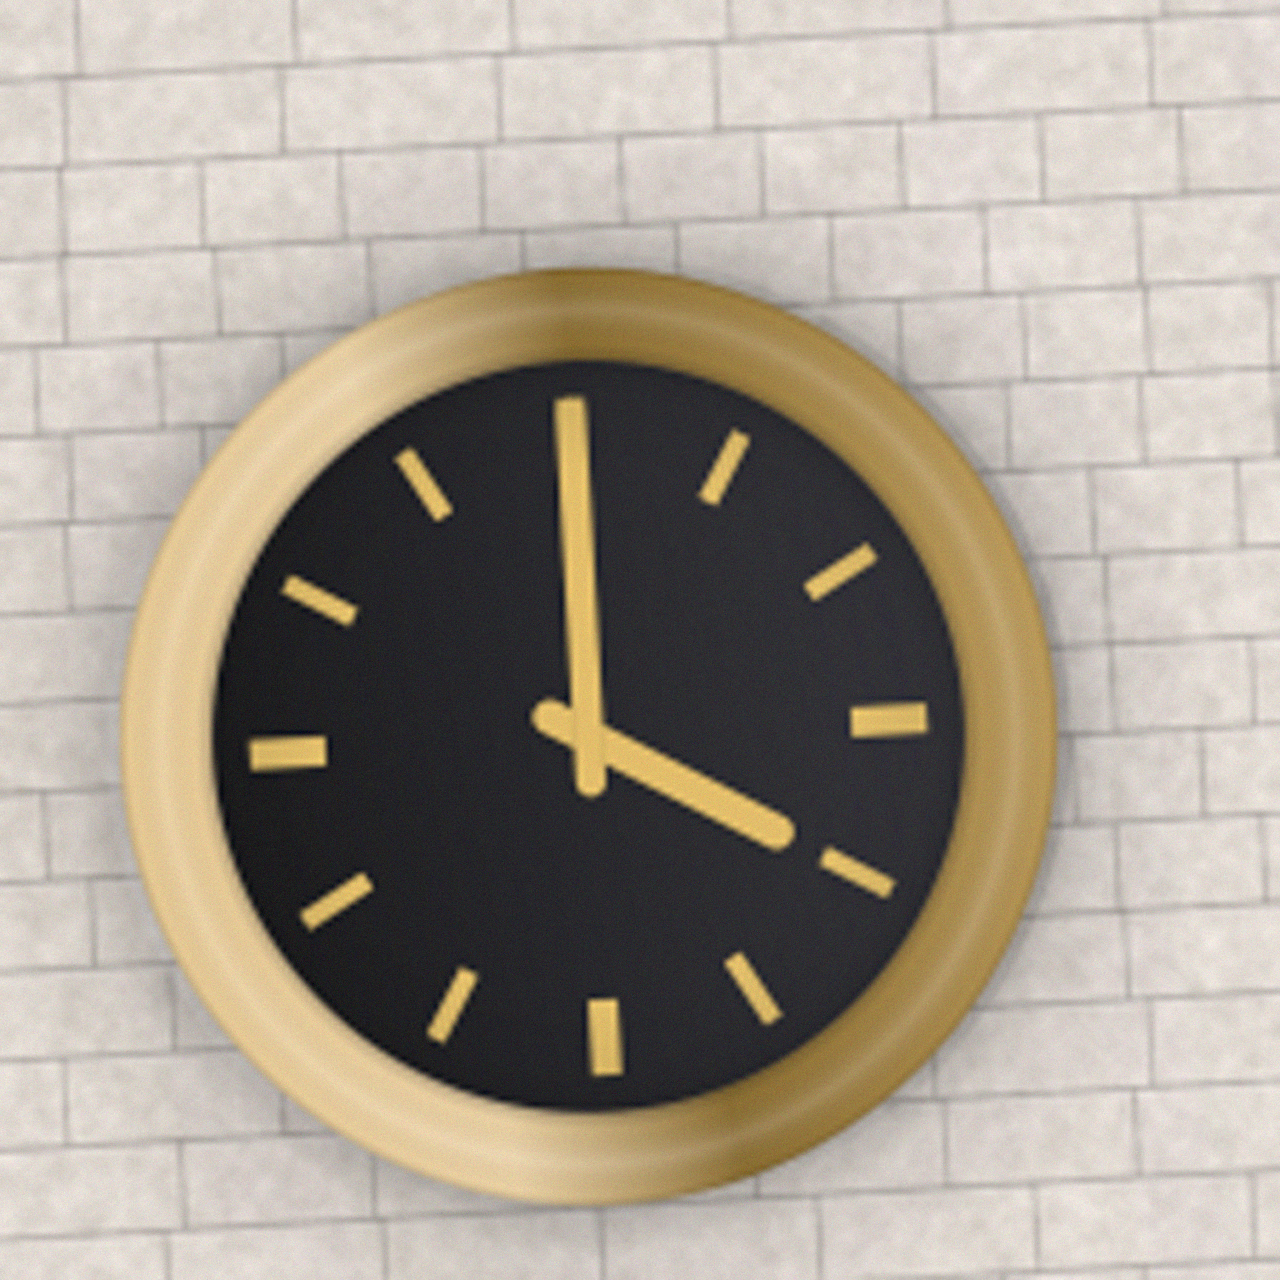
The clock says 4:00
